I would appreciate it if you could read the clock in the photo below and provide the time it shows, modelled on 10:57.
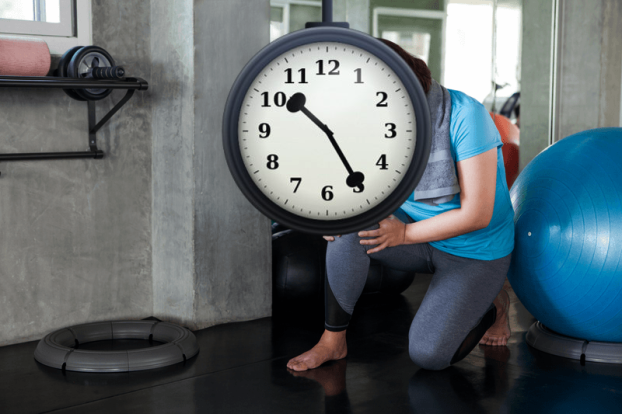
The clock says 10:25
